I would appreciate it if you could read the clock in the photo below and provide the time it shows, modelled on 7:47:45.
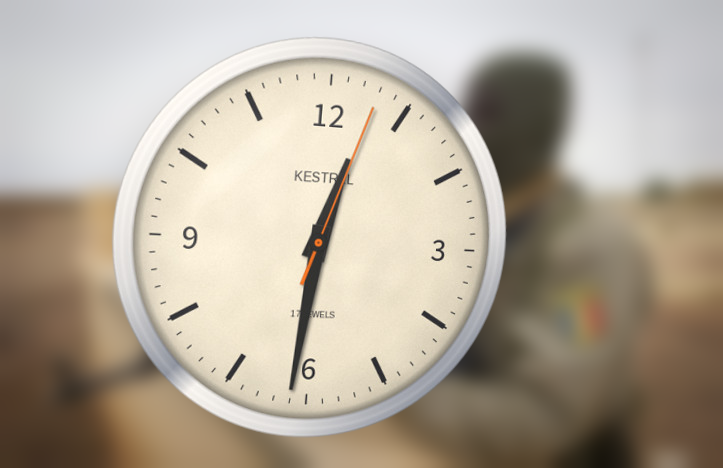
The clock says 12:31:03
